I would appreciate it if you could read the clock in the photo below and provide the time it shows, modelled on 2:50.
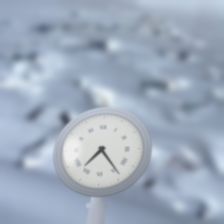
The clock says 7:24
